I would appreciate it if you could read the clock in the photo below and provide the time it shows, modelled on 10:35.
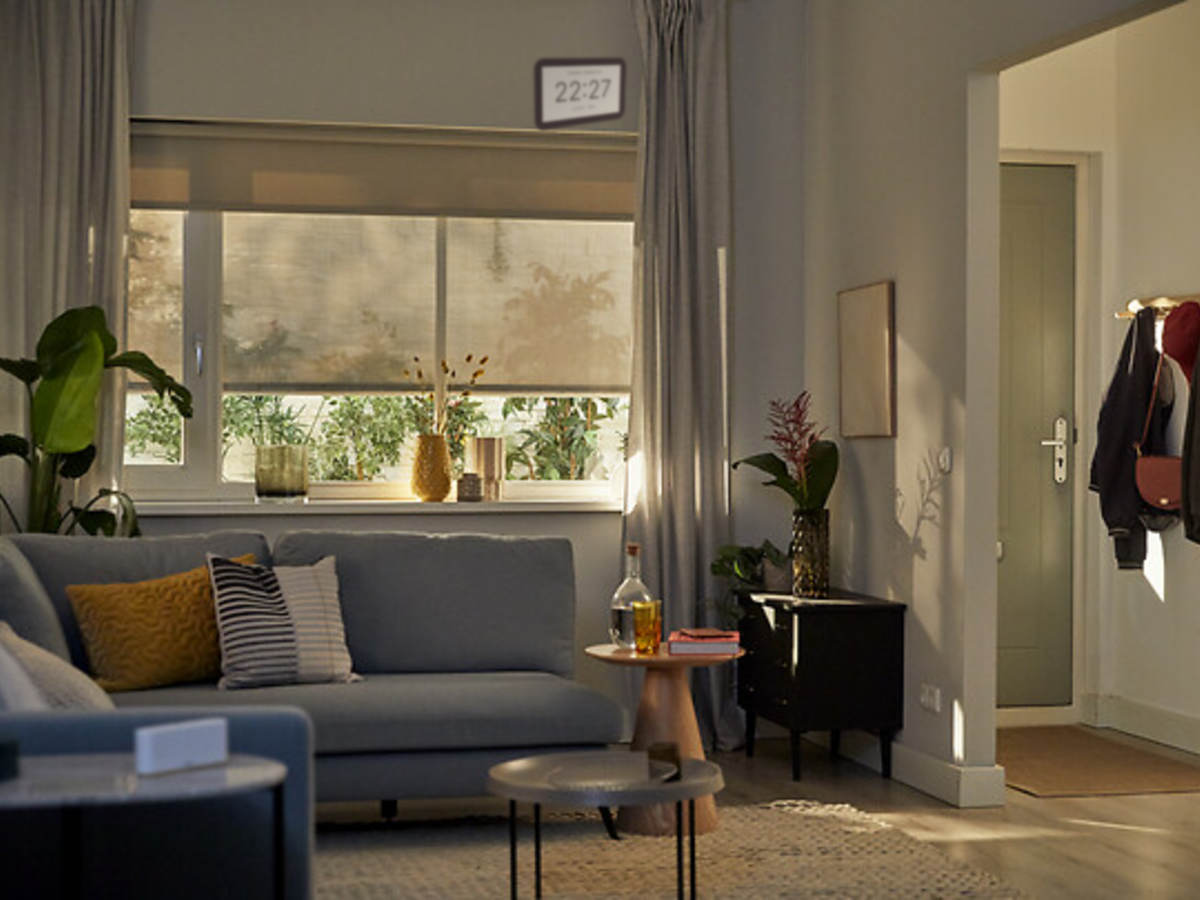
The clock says 22:27
